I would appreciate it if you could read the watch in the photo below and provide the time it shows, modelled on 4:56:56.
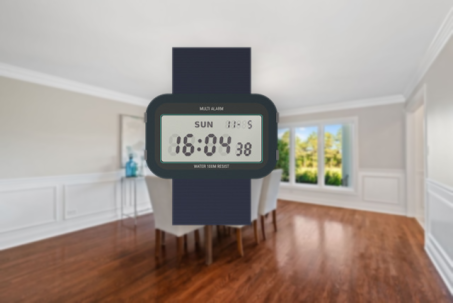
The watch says 16:04:38
